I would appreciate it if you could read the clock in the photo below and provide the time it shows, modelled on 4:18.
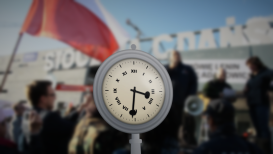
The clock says 3:31
